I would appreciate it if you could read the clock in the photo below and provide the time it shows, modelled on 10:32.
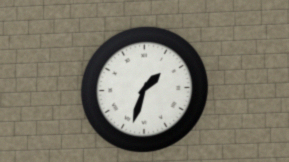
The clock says 1:33
